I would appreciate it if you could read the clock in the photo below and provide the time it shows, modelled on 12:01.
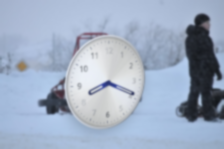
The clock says 8:19
